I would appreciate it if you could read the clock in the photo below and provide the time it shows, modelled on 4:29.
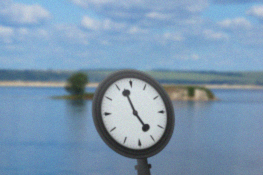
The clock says 4:57
